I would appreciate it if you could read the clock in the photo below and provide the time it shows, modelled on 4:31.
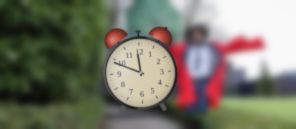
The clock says 11:49
